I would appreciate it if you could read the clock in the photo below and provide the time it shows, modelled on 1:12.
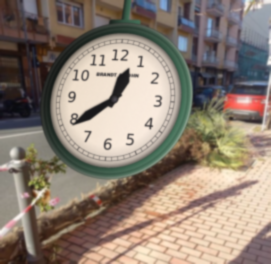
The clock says 12:39
